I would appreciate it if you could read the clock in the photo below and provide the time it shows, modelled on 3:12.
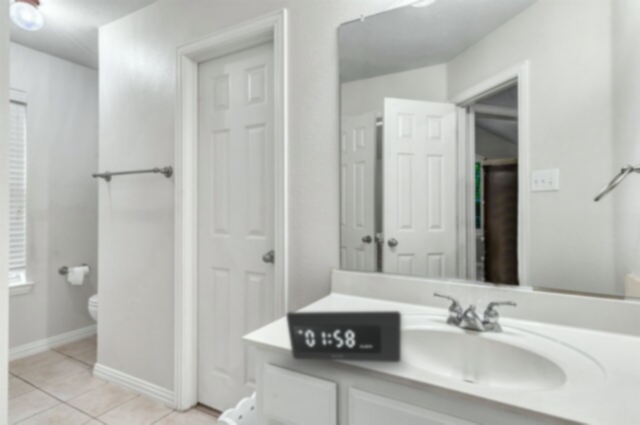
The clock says 1:58
